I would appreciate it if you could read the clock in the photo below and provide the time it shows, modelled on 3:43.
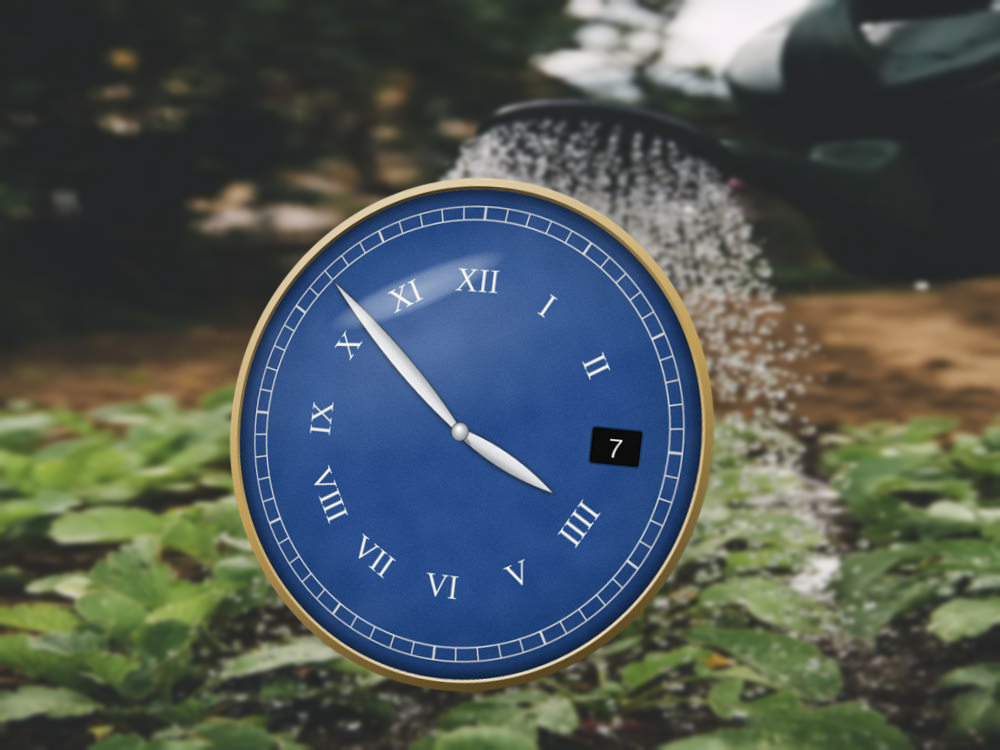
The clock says 3:52
